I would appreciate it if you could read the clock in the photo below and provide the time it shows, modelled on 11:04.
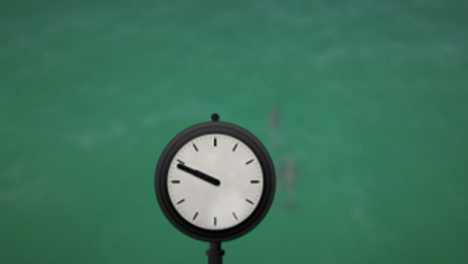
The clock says 9:49
